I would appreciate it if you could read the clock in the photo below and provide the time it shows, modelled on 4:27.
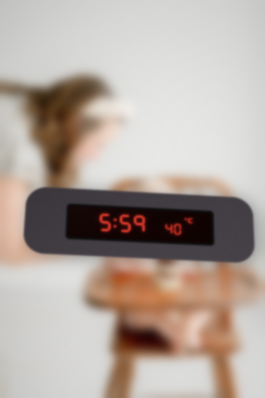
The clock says 5:59
